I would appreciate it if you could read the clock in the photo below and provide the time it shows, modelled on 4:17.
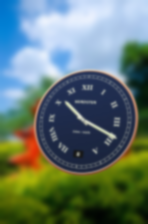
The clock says 10:19
